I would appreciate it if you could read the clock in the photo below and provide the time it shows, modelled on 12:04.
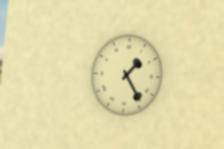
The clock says 1:24
